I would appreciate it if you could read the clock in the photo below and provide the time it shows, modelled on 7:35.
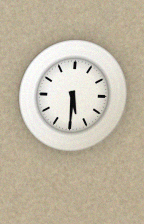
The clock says 5:30
